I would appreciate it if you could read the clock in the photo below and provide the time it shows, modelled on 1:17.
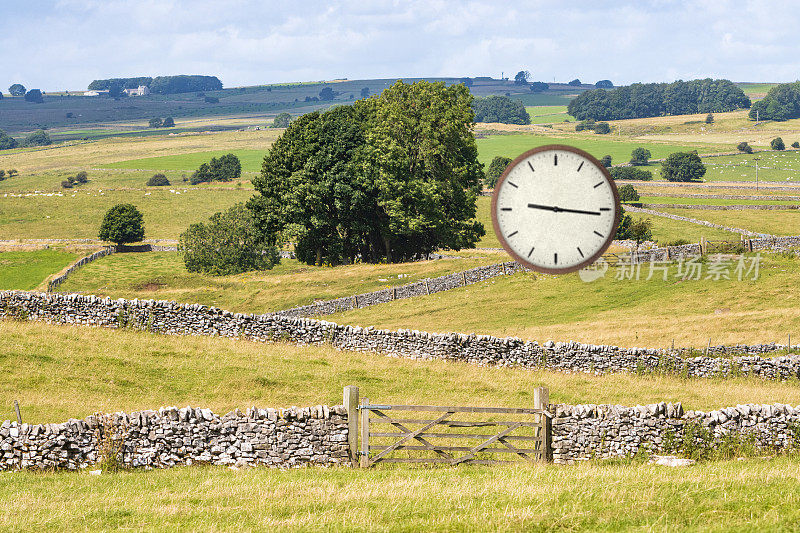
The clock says 9:16
